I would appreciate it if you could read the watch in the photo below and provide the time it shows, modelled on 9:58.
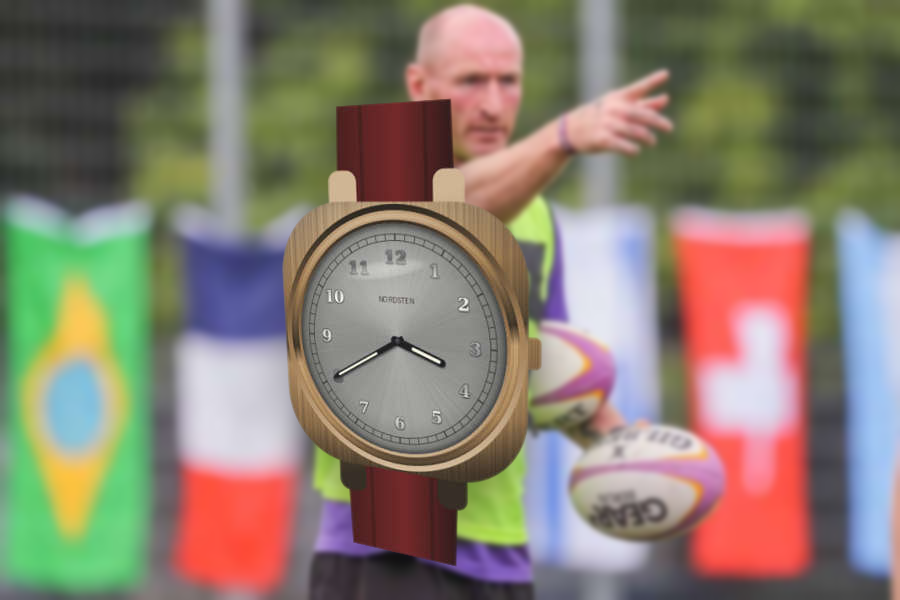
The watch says 3:40
